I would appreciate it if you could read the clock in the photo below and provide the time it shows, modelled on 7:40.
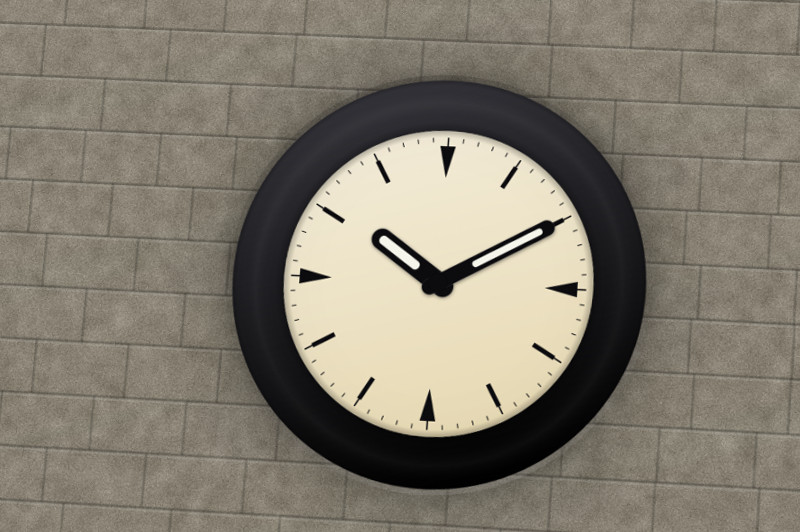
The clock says 10:10
